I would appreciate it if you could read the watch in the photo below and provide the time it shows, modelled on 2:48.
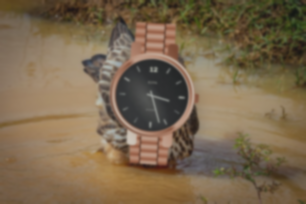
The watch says 3:27
